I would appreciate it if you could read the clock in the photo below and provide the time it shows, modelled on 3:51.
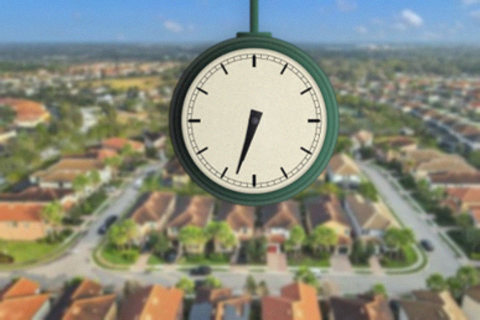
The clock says 6:33
